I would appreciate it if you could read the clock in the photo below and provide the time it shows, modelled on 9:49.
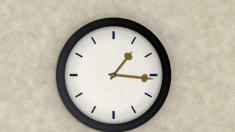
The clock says 1:16
